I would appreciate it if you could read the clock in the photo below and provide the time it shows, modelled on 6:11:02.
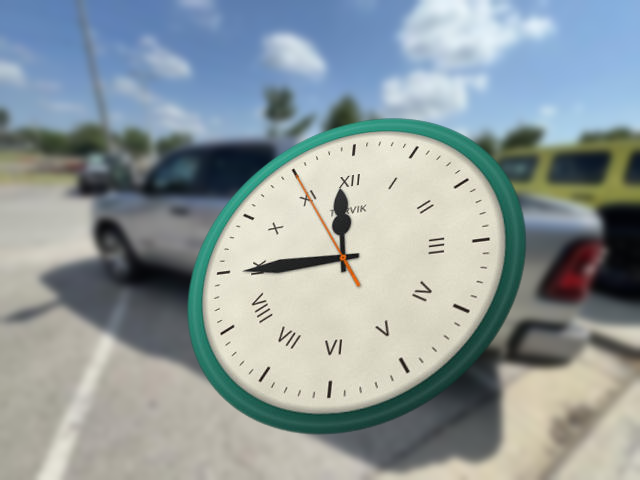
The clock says 11:44:55
